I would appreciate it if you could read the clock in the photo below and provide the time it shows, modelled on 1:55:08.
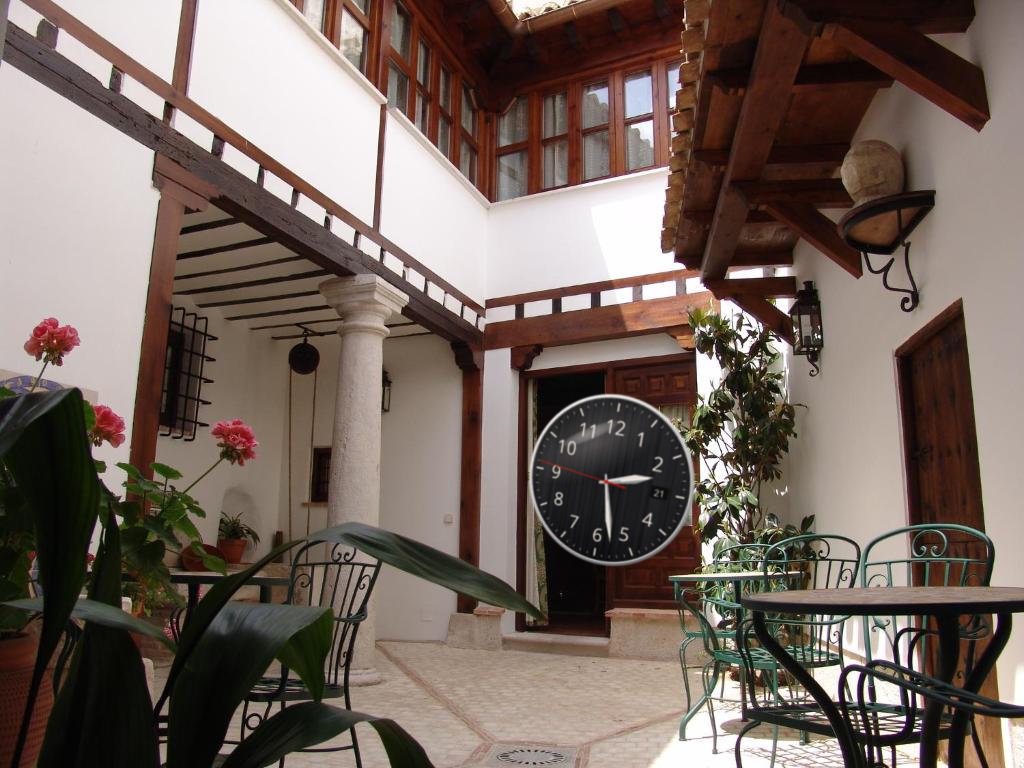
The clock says 2:27:46
